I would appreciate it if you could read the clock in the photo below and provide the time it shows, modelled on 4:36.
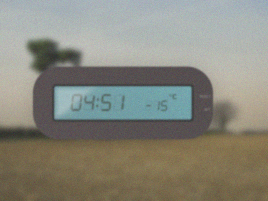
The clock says 4:51
